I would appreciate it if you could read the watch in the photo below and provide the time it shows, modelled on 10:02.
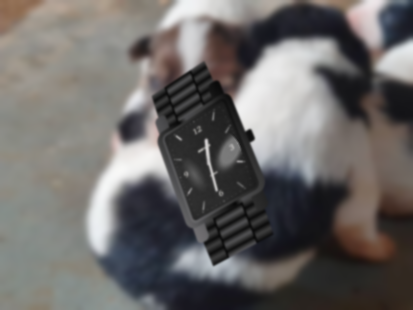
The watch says 12:31
